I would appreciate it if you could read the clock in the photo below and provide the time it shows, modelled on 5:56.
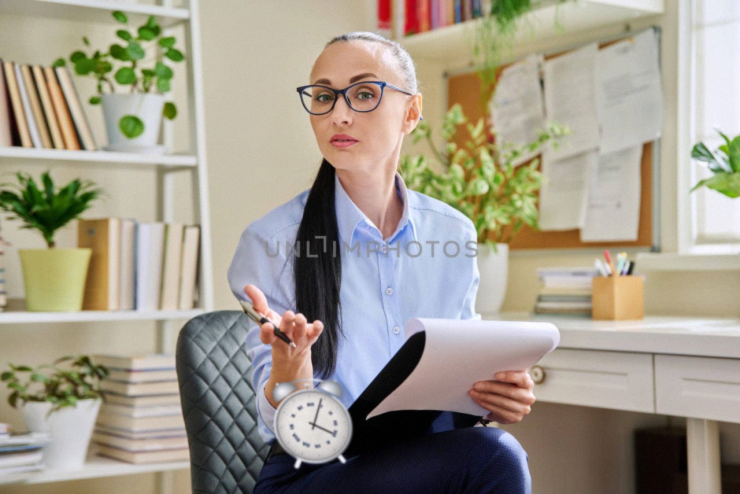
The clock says 4:04
